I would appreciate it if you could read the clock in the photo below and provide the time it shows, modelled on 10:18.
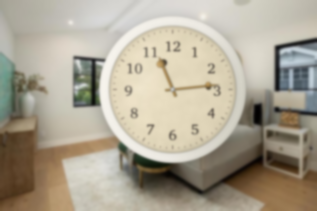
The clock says 11:14
